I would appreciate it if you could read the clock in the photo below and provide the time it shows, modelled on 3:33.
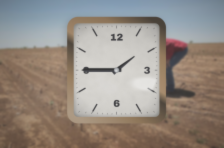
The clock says 1:45
